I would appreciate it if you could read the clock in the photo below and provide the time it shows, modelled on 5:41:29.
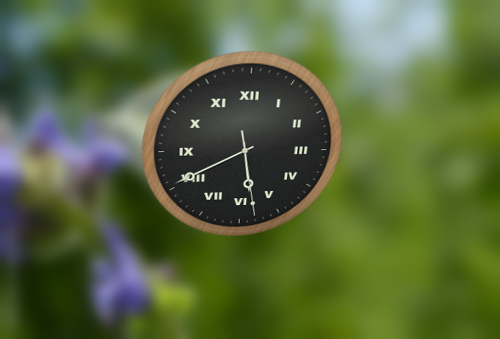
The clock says 5:40:28
